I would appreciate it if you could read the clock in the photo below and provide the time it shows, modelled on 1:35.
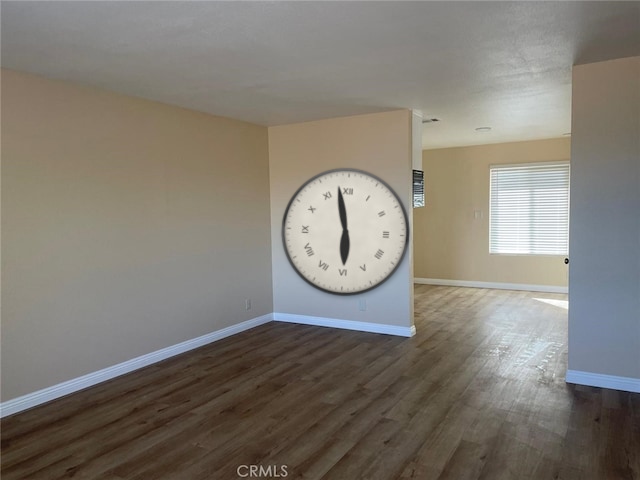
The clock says 5:58
